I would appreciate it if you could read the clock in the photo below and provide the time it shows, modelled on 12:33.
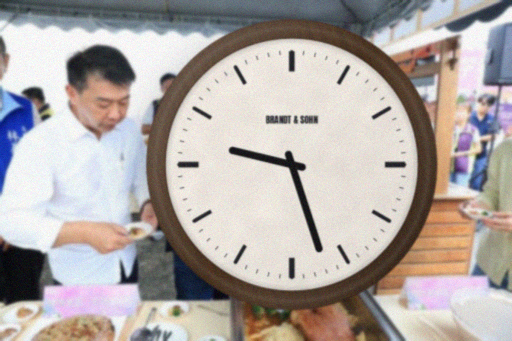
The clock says 9:27
